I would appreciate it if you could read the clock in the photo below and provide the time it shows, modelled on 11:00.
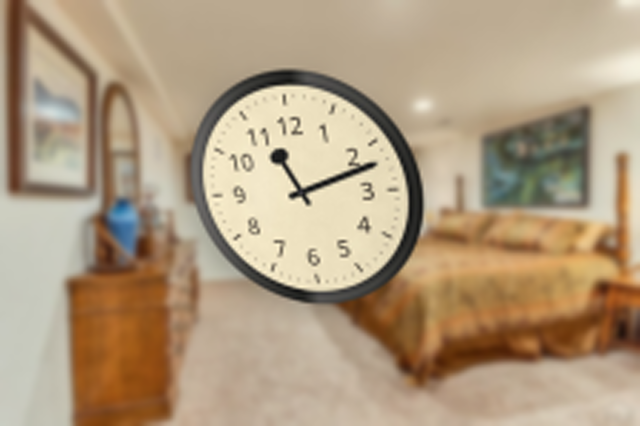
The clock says 11:12
